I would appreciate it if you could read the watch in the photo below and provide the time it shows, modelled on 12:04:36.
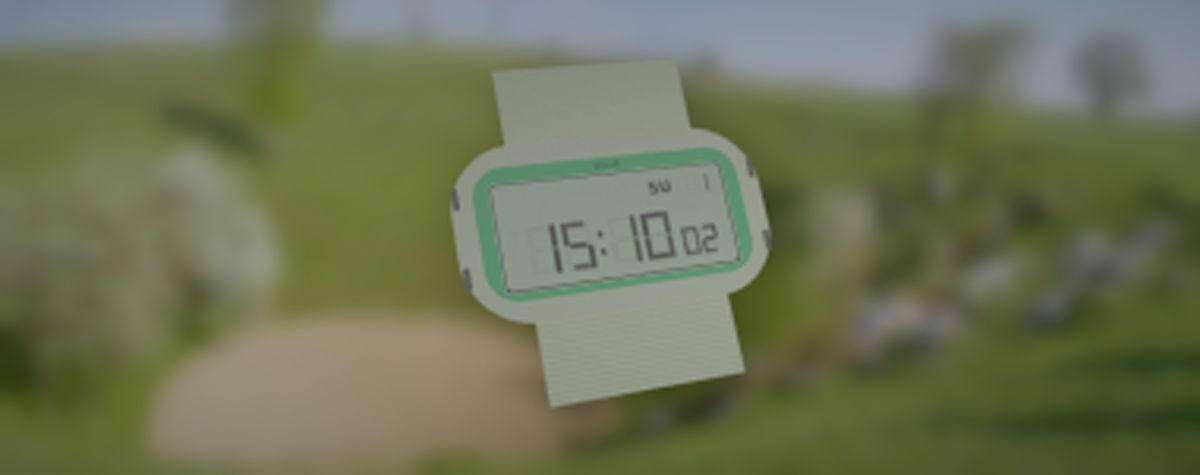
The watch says 15:10:02
